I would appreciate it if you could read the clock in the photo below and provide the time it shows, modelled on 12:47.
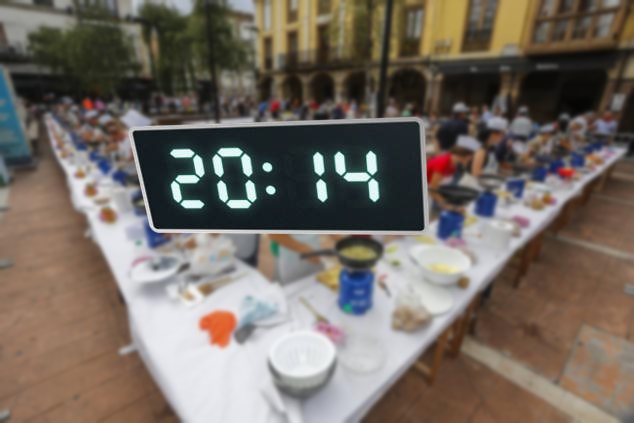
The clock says 20:14
